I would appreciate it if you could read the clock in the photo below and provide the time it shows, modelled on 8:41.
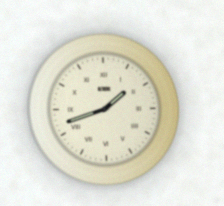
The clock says 1:42
